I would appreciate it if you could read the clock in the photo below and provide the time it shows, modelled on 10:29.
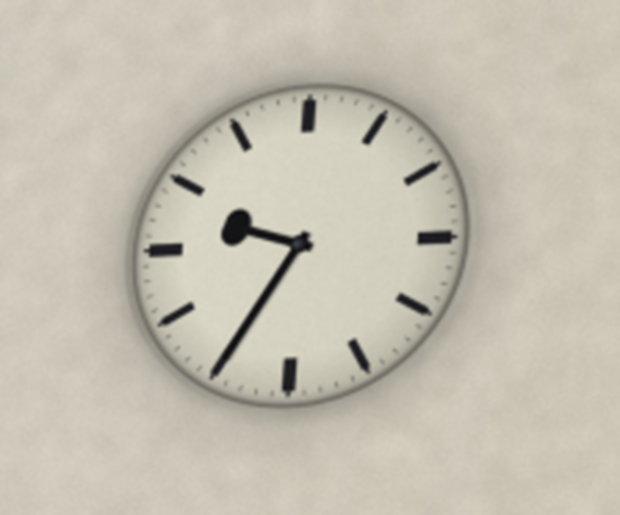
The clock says 9:35
